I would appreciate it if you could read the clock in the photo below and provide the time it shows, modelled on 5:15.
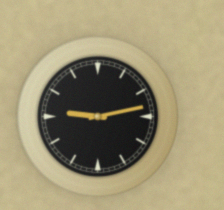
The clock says 9:13
